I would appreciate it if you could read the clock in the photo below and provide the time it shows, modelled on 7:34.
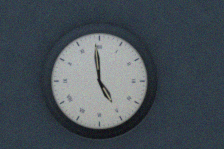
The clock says 4:59
